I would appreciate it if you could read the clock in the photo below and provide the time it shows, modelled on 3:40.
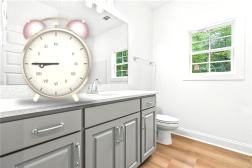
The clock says 8:45
